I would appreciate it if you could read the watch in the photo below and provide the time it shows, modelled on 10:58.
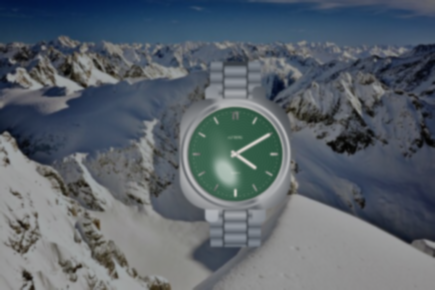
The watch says 4:10
